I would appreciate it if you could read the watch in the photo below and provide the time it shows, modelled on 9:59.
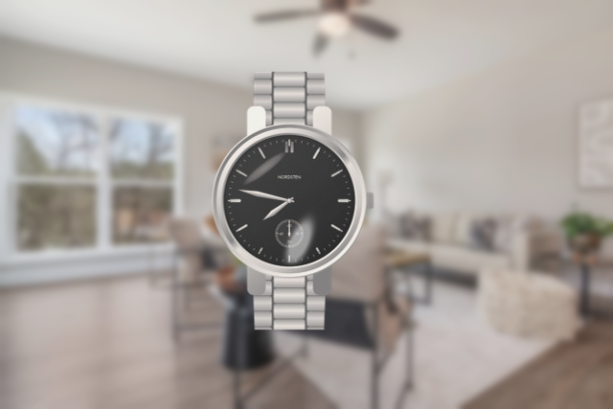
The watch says 7:47
